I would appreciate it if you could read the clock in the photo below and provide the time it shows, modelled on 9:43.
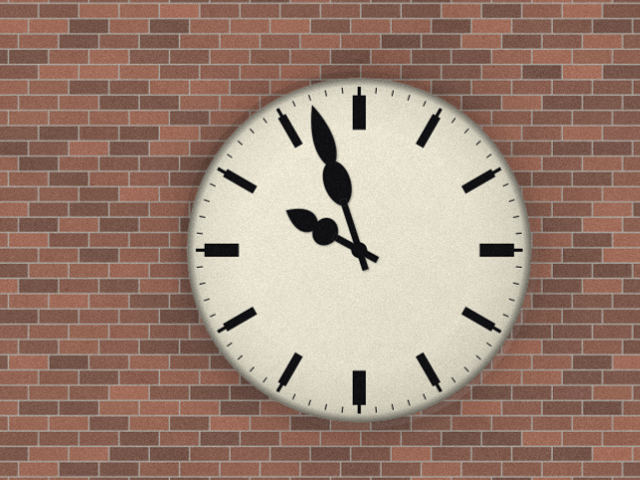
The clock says 9:57
